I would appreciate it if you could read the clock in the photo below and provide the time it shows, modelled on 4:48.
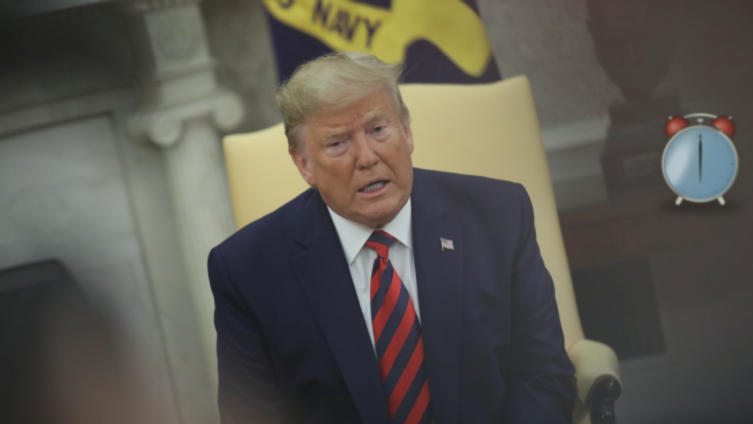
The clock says 6:00
